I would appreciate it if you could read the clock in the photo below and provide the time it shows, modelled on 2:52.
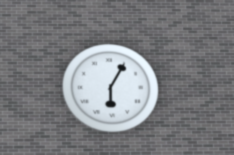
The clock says 6:05
